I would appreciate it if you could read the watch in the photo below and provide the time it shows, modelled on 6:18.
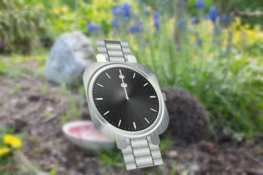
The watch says 12:00
